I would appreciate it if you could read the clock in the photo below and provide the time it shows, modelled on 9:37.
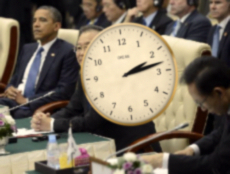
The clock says 2:13
